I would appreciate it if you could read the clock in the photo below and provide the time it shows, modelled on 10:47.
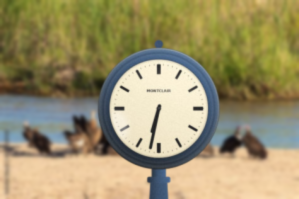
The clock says 6:32
